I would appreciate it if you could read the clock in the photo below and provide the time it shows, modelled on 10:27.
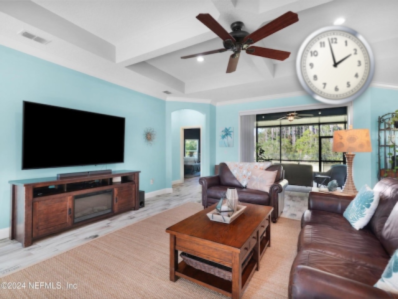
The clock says 1:58
